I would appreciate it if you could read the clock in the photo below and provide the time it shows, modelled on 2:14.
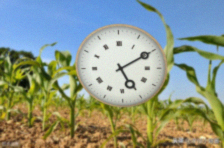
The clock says 5:10
